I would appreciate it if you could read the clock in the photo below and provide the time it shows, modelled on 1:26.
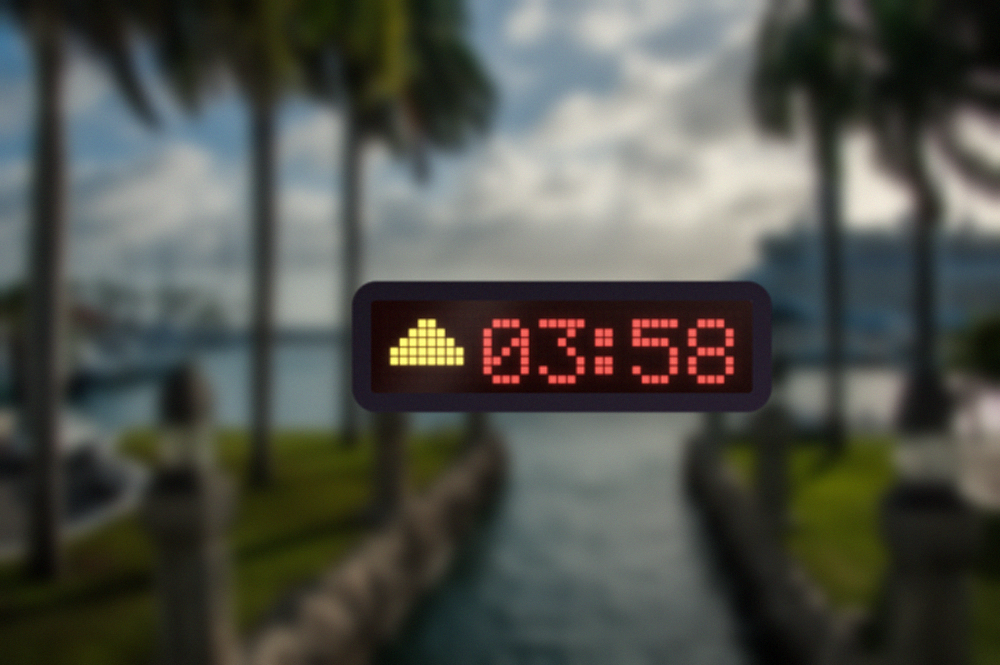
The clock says 3:58
